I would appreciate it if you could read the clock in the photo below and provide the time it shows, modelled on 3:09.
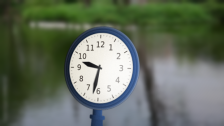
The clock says 9:32
